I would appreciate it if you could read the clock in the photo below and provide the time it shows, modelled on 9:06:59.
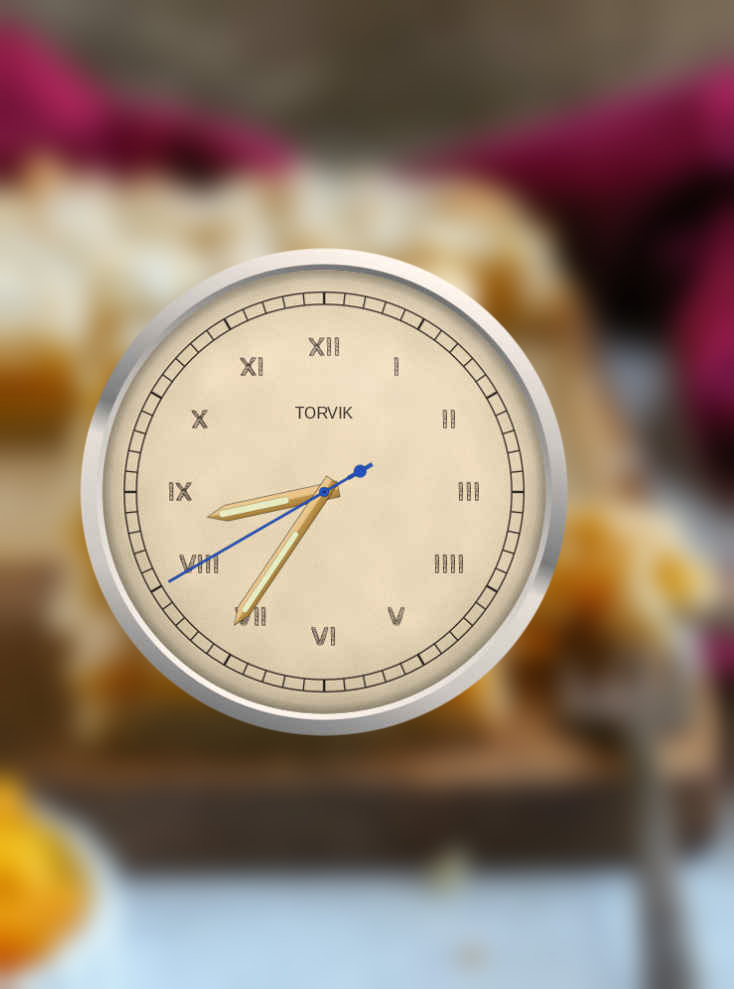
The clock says 8:35:40
